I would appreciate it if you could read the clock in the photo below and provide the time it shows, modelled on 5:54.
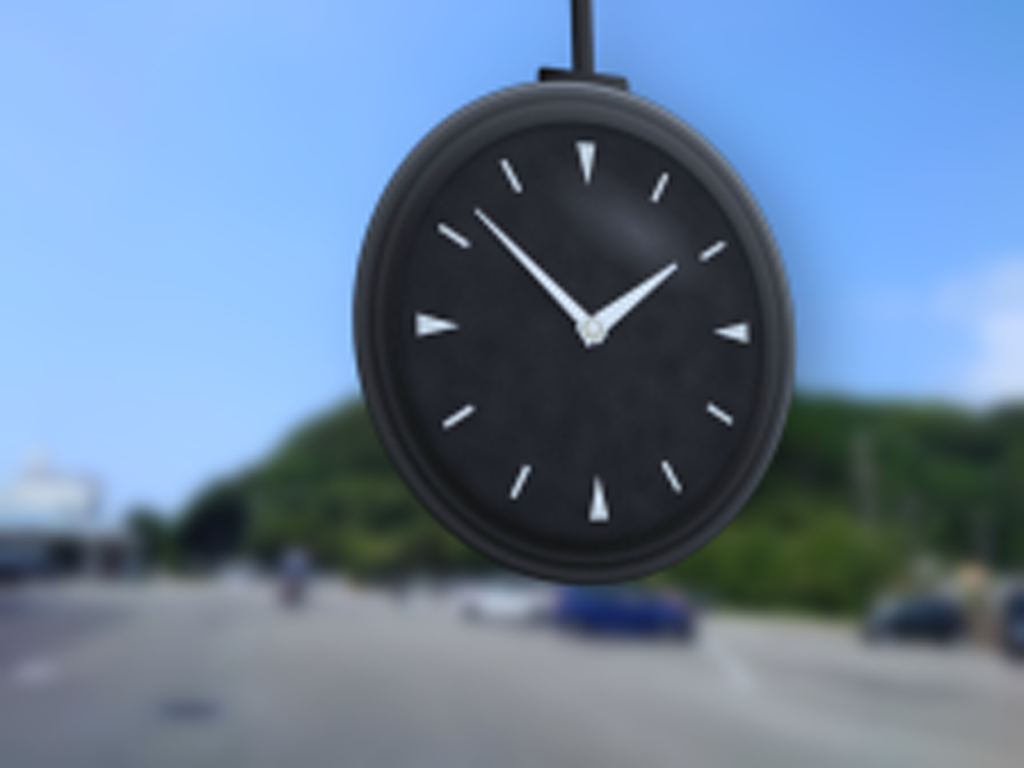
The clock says 1:52
